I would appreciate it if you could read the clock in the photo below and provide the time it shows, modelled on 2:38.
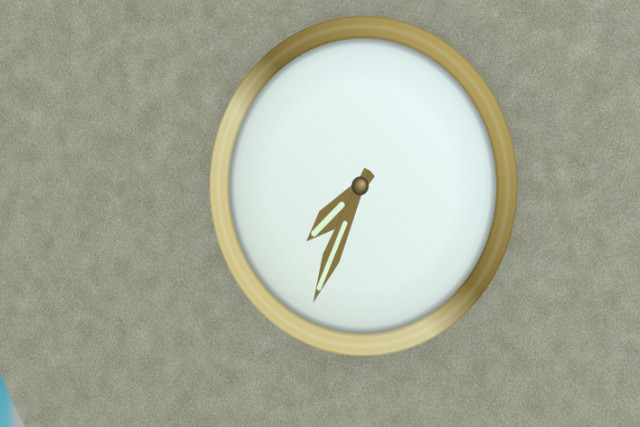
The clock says 7:34
